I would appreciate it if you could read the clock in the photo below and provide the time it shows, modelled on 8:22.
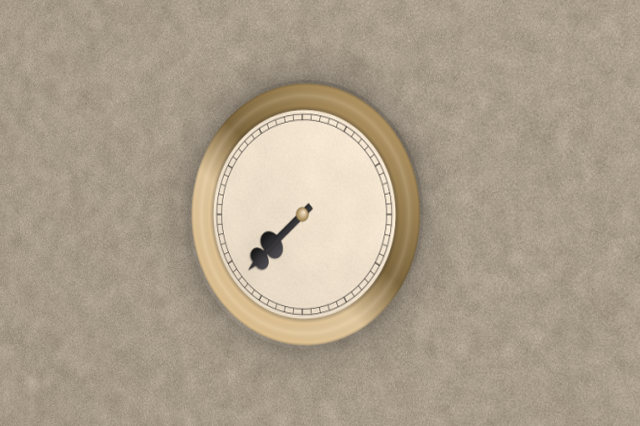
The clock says 7:38
